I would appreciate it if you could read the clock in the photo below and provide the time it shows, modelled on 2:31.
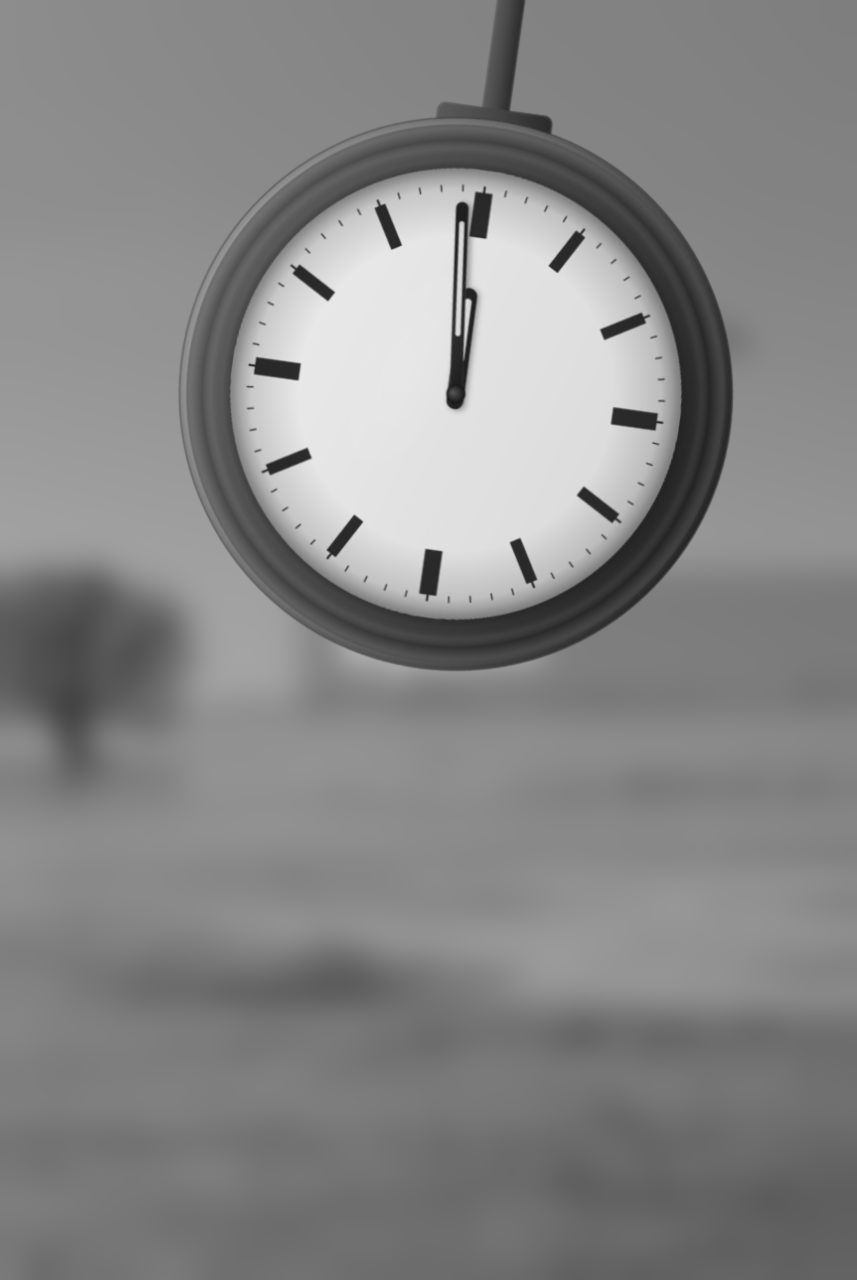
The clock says 11:59
